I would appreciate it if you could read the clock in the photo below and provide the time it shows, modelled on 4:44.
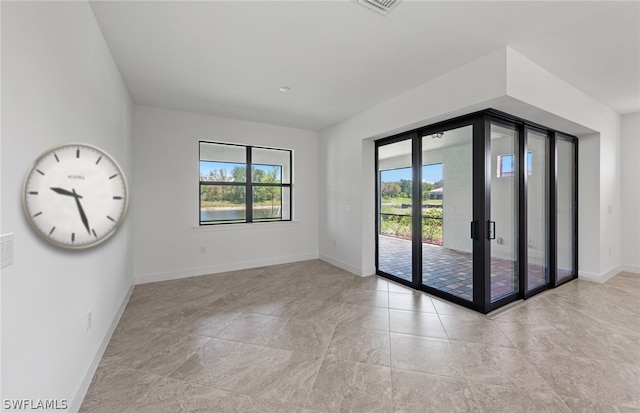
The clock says 9:26
